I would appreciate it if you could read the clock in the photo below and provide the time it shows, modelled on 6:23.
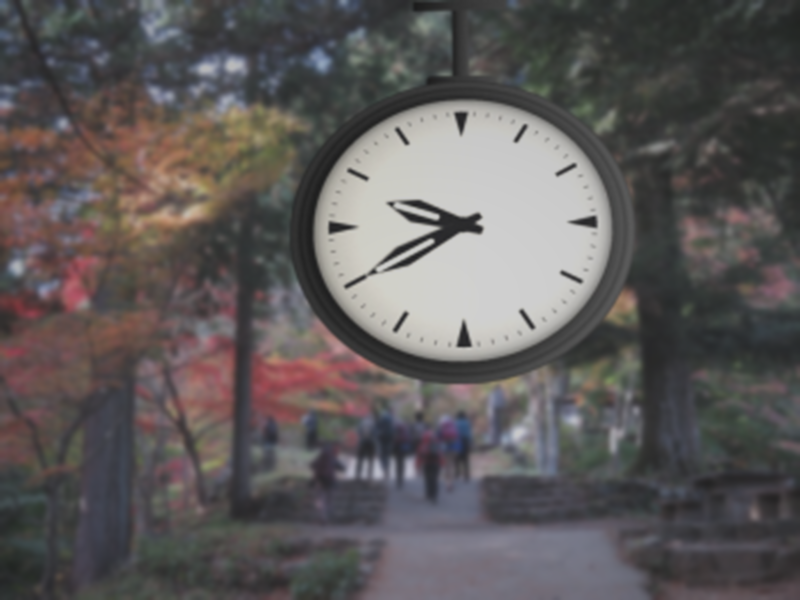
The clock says 9:40
